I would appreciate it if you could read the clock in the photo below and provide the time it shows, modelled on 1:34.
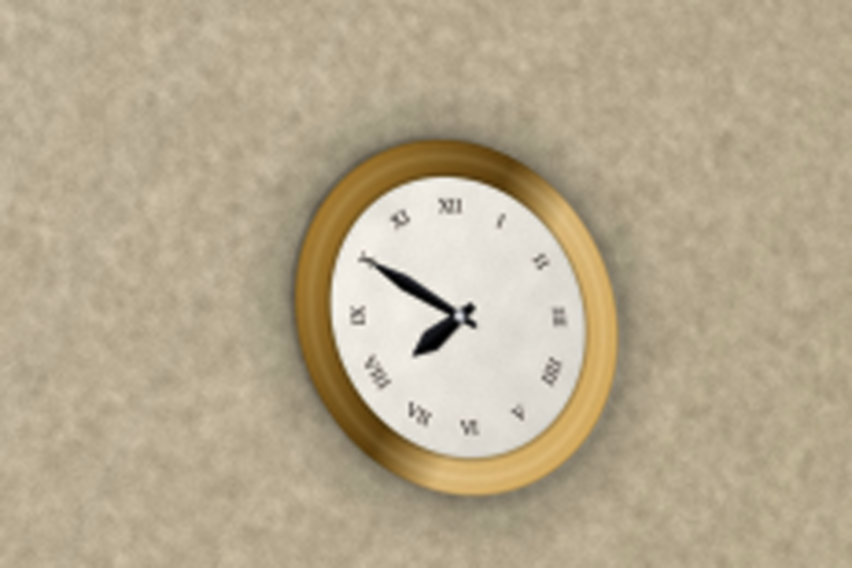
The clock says 7:50
